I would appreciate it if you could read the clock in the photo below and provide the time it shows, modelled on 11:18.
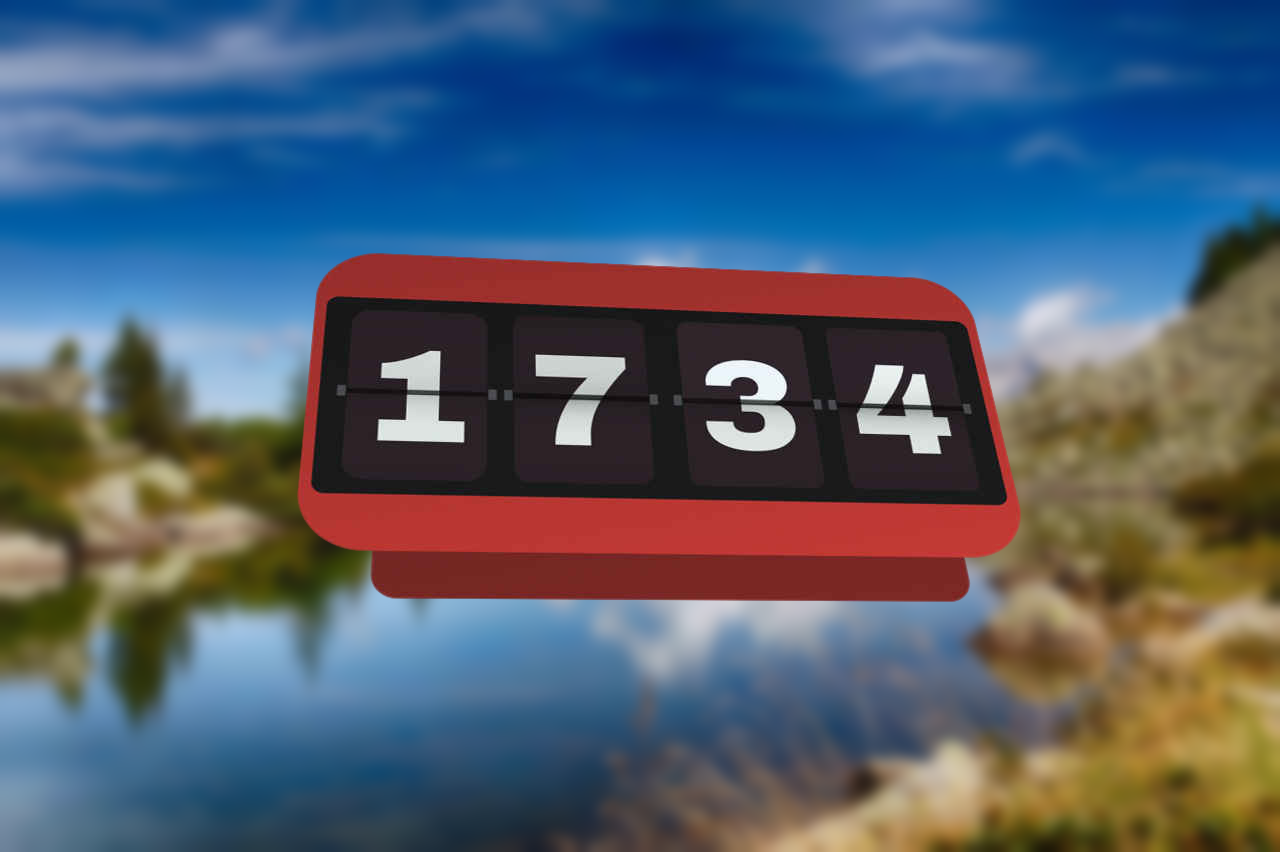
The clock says 17:34
